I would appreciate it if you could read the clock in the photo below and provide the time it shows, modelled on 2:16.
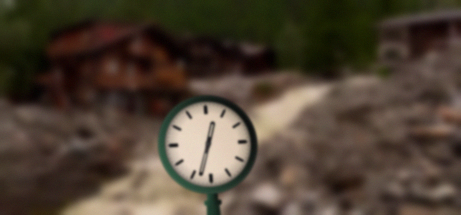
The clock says 12:33
